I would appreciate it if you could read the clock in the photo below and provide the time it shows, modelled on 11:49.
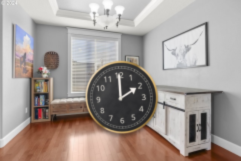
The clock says 2:00
